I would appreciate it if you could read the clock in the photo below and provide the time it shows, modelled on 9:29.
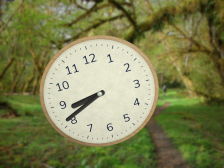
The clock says 8:41
